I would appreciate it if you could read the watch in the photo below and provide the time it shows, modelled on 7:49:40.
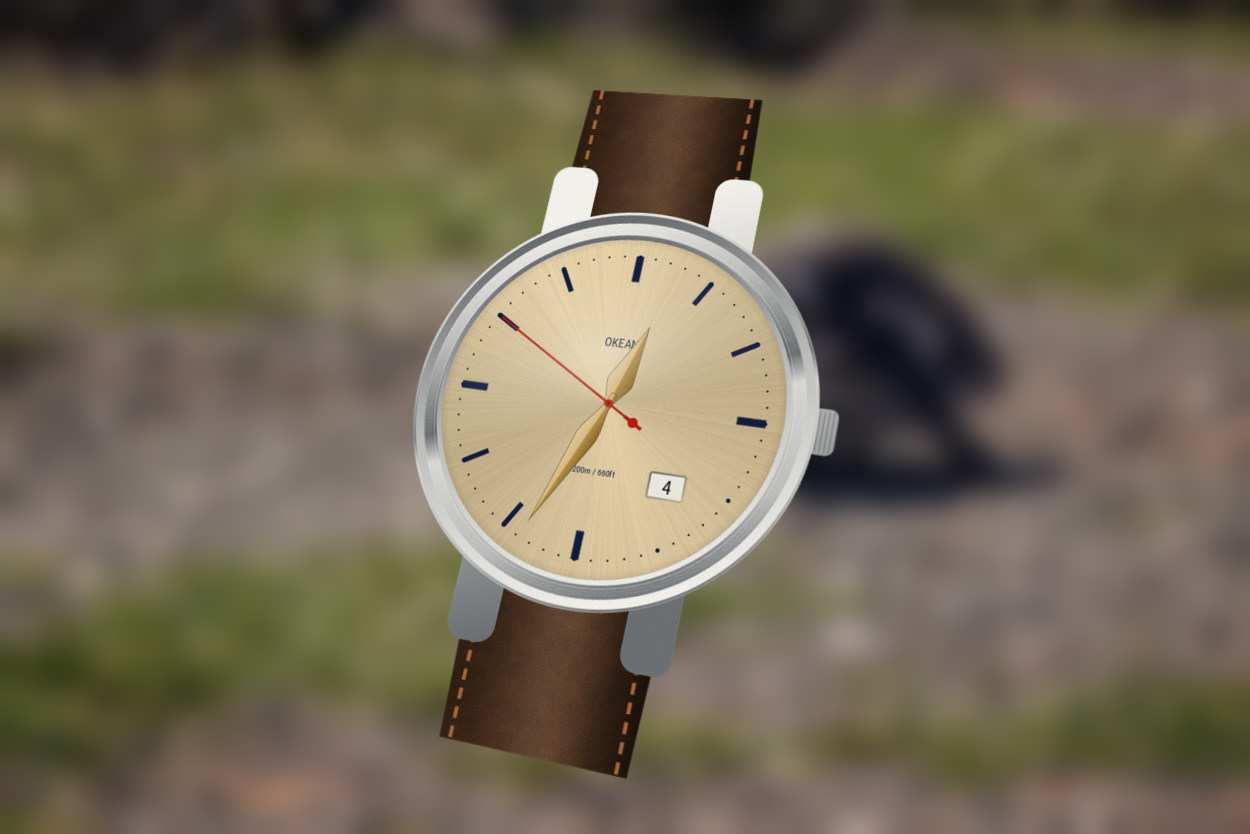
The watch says 12:33:50
